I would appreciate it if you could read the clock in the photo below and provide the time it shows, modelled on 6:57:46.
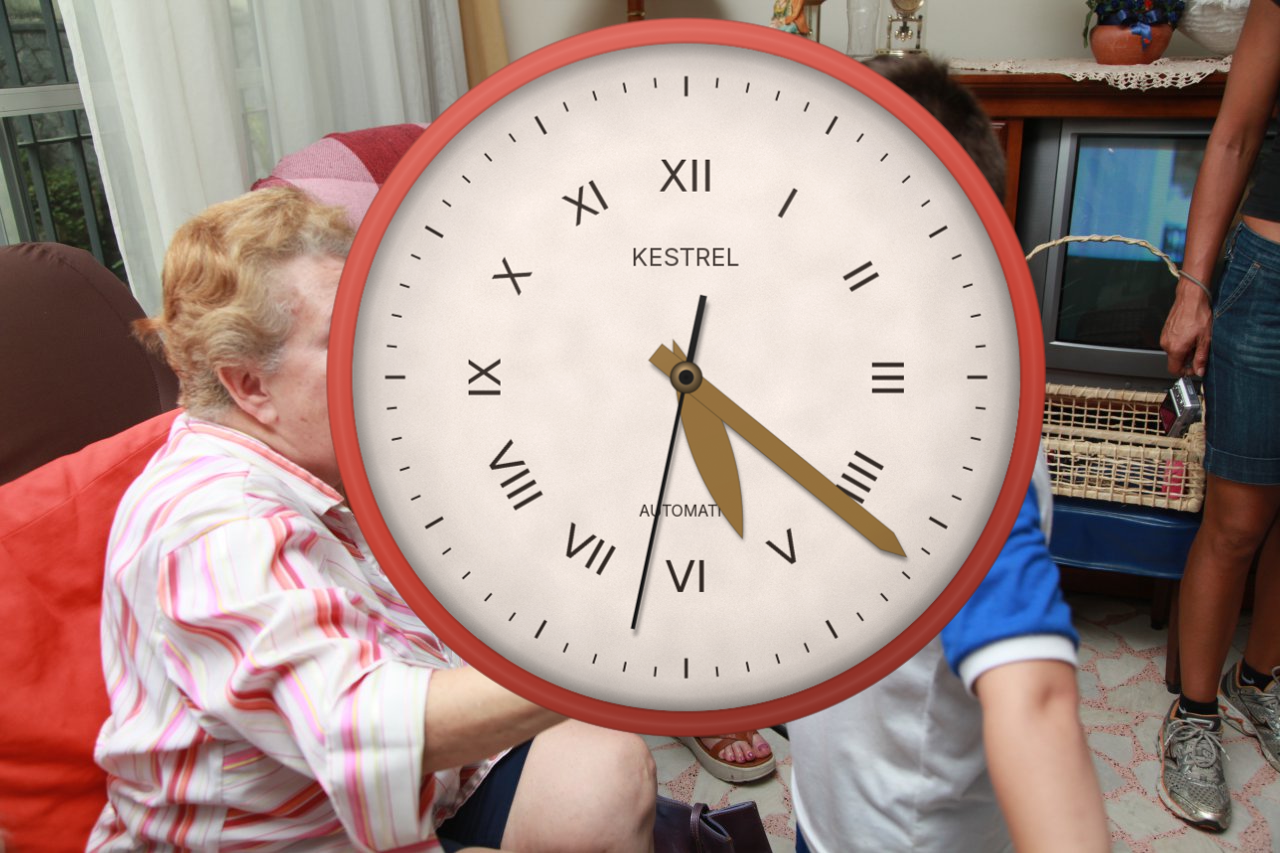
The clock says 5:21:32
